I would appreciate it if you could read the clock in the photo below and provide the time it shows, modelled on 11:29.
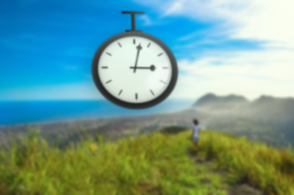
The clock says 3:02
